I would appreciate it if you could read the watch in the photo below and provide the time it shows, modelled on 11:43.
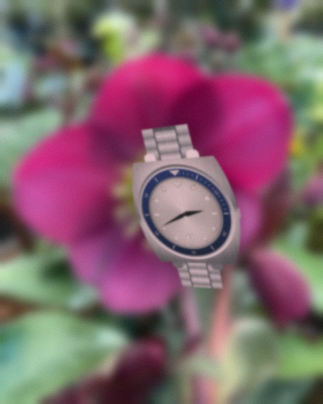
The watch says 2:41
